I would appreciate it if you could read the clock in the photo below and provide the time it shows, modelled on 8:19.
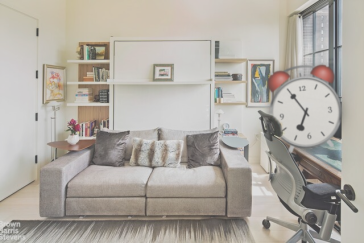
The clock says 6:55
